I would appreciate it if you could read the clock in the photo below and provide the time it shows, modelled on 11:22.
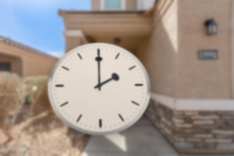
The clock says 2:00
